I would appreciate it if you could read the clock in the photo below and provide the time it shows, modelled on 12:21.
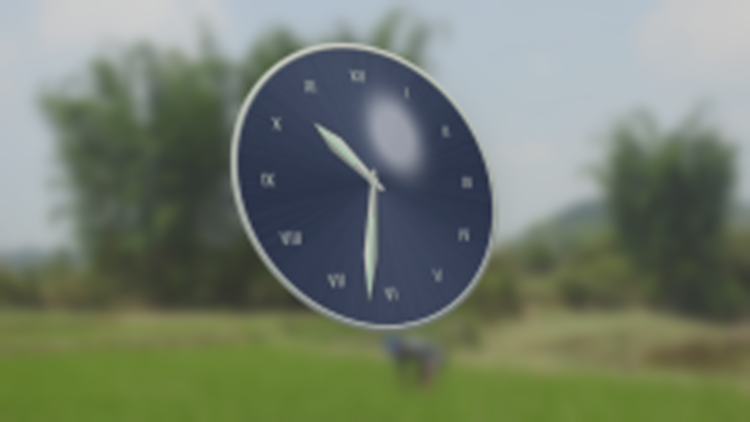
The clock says 10:32
